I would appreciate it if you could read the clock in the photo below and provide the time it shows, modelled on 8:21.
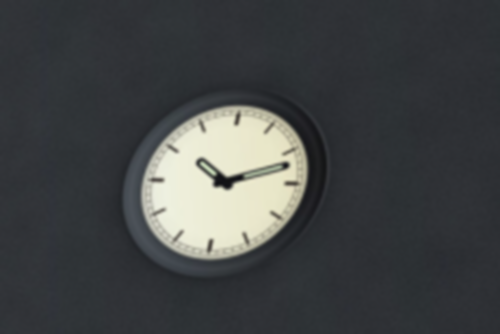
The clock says 10:12
